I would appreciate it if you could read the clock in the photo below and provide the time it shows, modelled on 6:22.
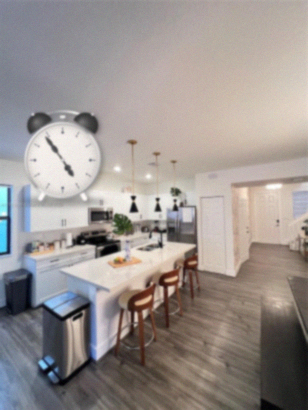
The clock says 4:54
